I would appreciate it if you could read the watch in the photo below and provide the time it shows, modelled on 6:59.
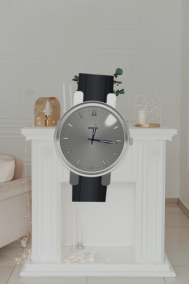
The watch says 12:16
